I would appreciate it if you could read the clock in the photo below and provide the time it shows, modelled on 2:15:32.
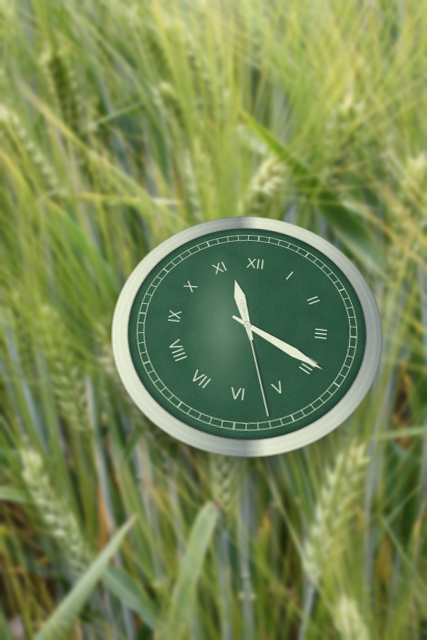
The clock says 11:19:27
